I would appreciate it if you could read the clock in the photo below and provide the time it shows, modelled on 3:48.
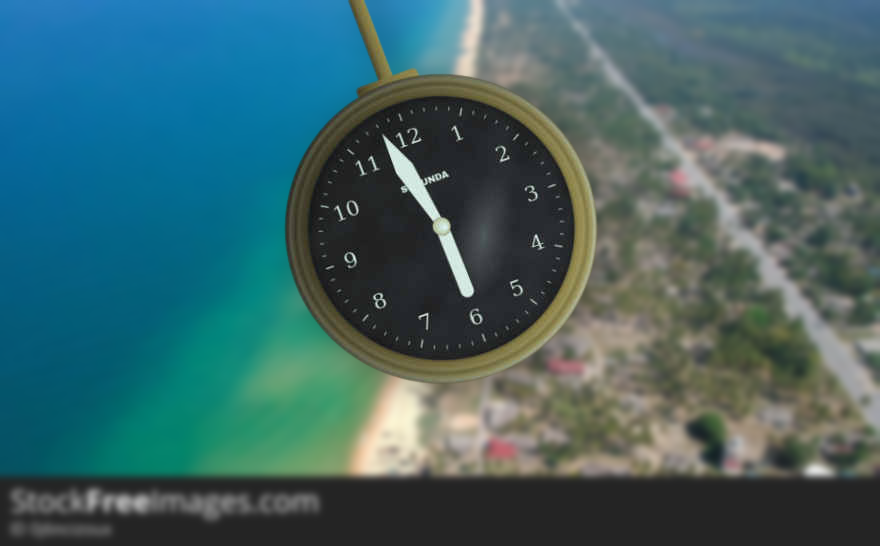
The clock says 5:58
